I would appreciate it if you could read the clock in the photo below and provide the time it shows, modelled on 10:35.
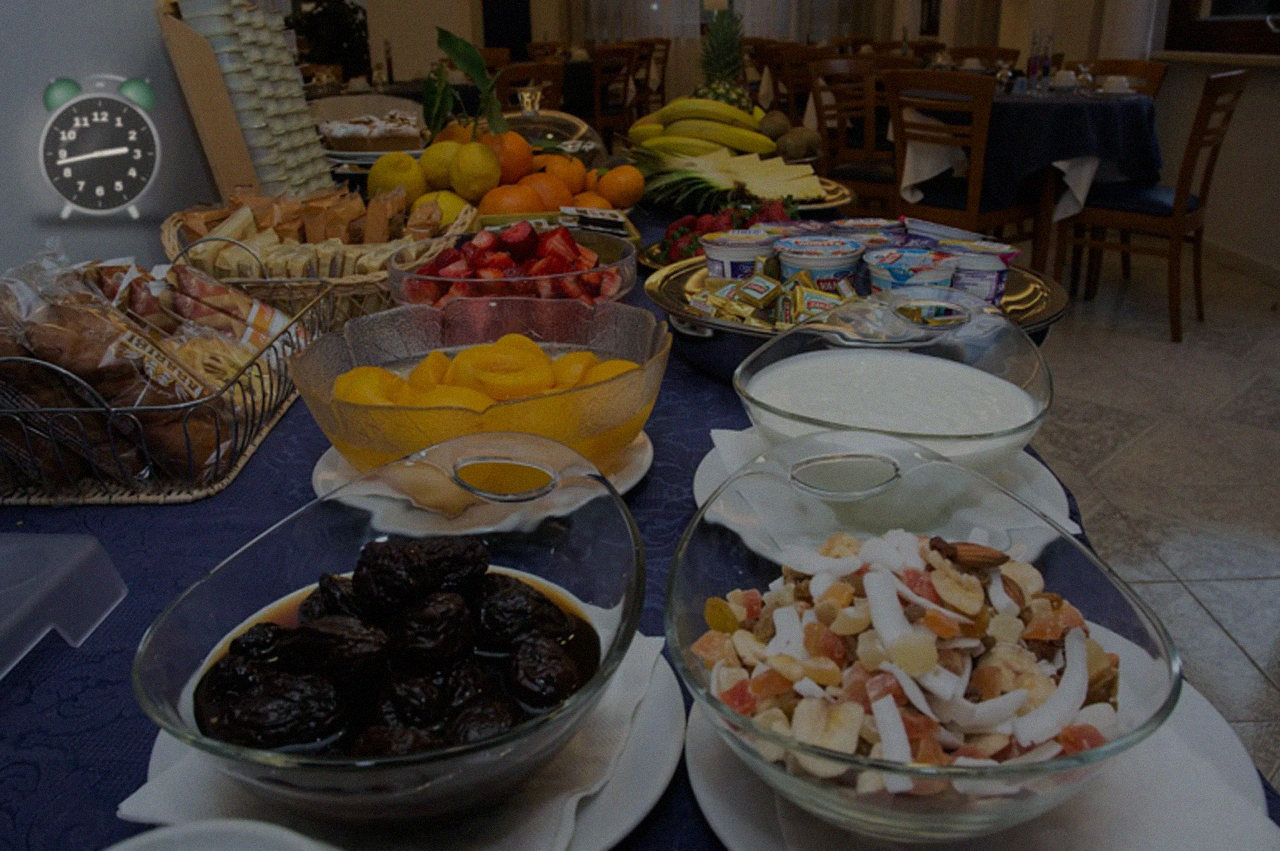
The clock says 2:43
